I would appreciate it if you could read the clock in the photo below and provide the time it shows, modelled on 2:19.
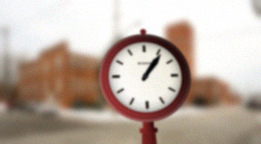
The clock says 1:06
